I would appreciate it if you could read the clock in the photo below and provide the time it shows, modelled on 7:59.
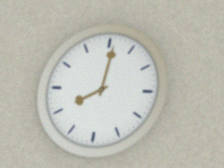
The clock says 8:01
